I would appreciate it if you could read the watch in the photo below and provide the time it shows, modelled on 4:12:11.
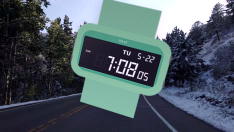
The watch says 7:08:05
